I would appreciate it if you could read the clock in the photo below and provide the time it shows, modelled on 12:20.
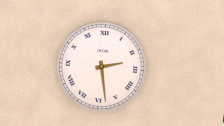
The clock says 2:28
